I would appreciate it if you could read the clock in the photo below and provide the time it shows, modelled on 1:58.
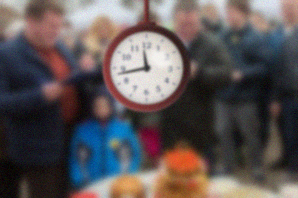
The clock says 11:43
